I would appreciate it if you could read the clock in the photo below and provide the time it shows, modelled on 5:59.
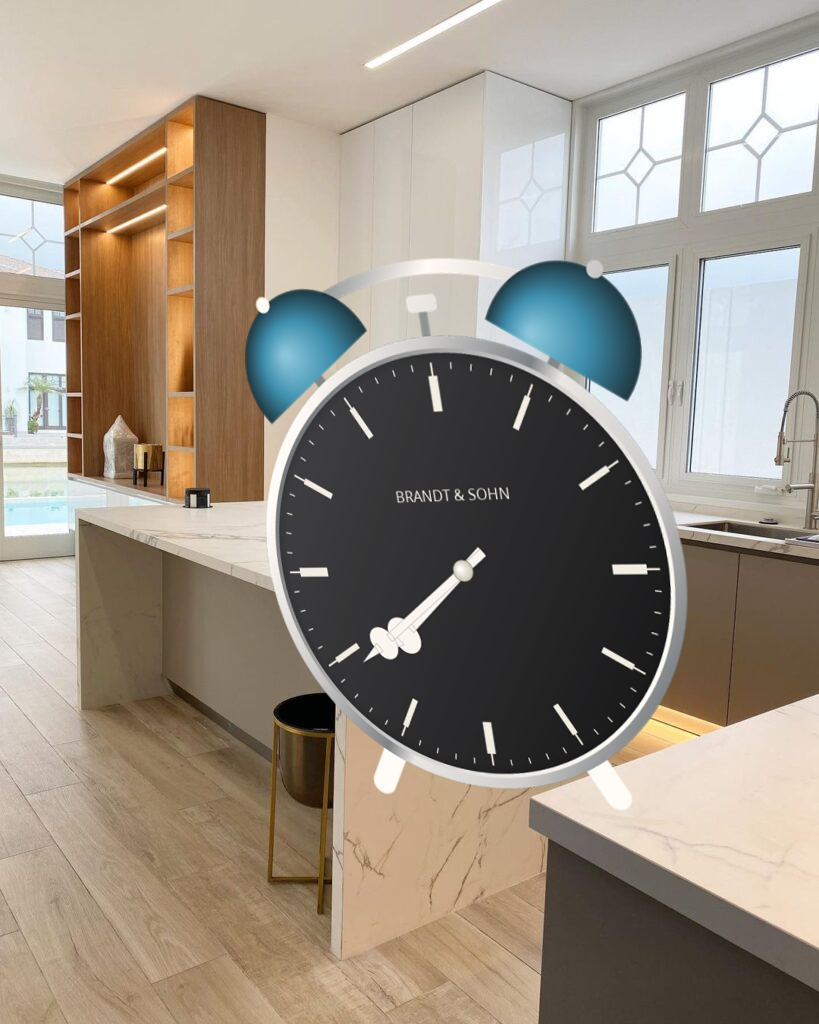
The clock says 7:39
